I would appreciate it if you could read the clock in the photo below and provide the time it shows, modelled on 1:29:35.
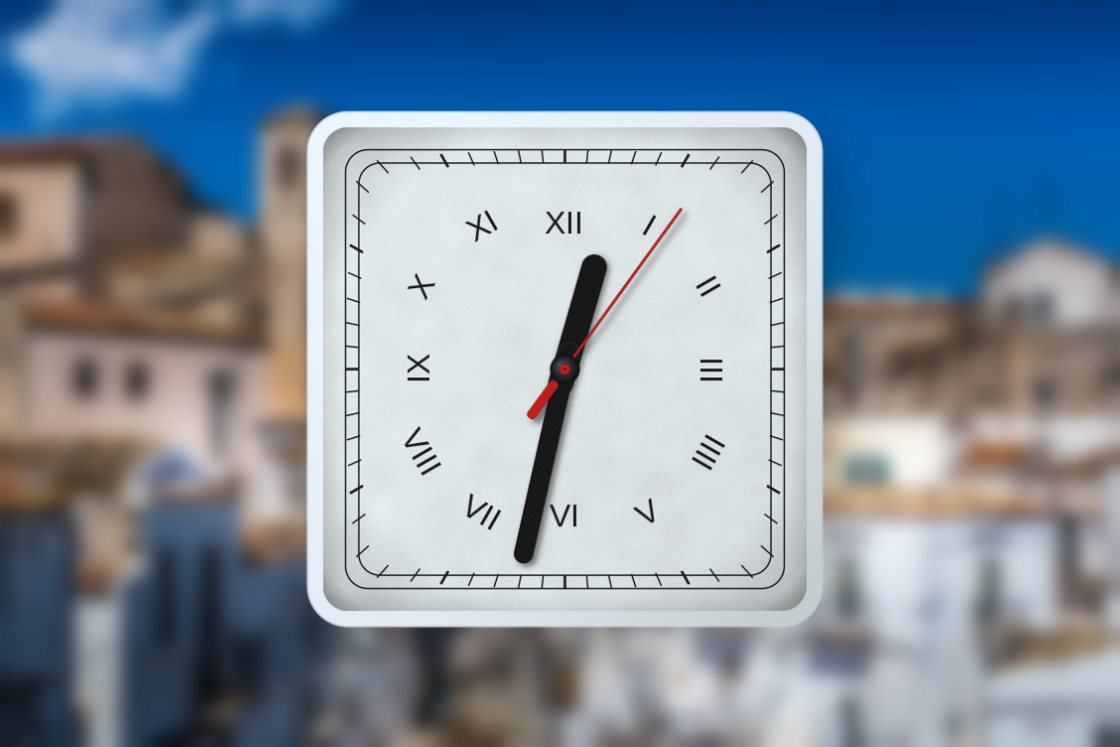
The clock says 12:32:06
